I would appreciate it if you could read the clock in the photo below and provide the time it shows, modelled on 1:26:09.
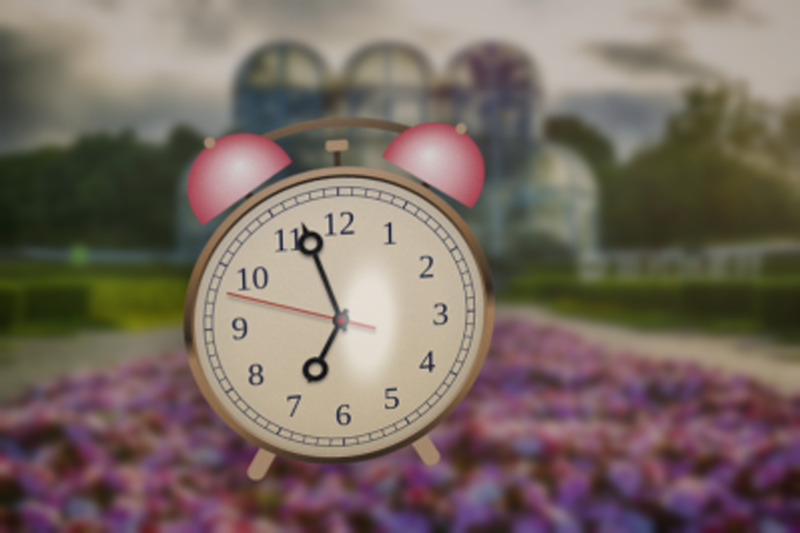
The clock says 6:56:48
